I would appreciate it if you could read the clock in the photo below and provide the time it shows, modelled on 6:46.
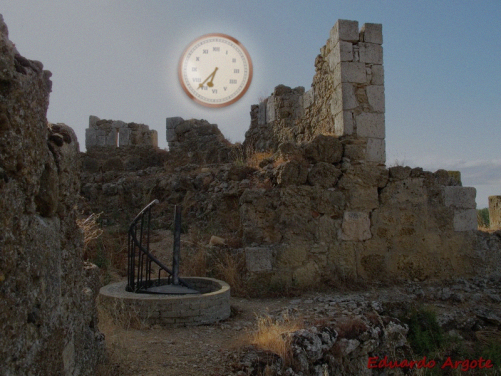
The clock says 6:37
